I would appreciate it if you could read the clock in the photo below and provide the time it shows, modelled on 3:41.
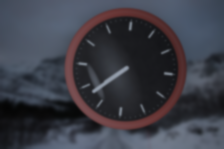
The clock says 7:38
